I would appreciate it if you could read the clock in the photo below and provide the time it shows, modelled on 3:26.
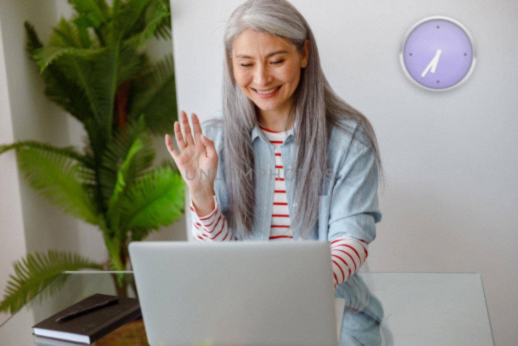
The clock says 6:36
